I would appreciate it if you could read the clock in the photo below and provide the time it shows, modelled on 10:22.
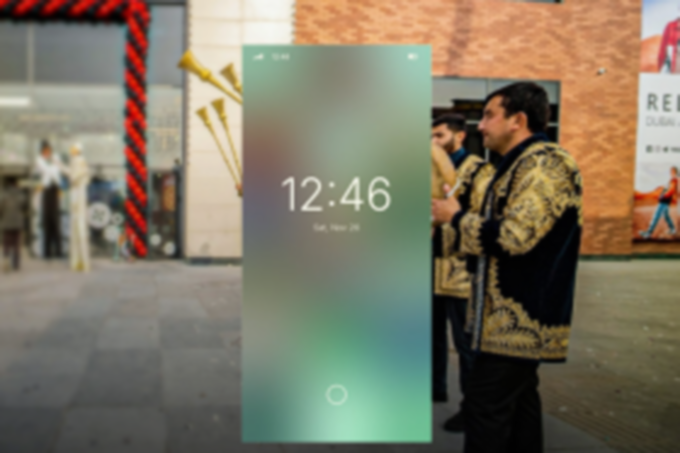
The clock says 12:46
